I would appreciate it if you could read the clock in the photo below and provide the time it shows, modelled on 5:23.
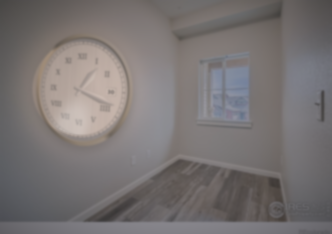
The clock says 1:18
